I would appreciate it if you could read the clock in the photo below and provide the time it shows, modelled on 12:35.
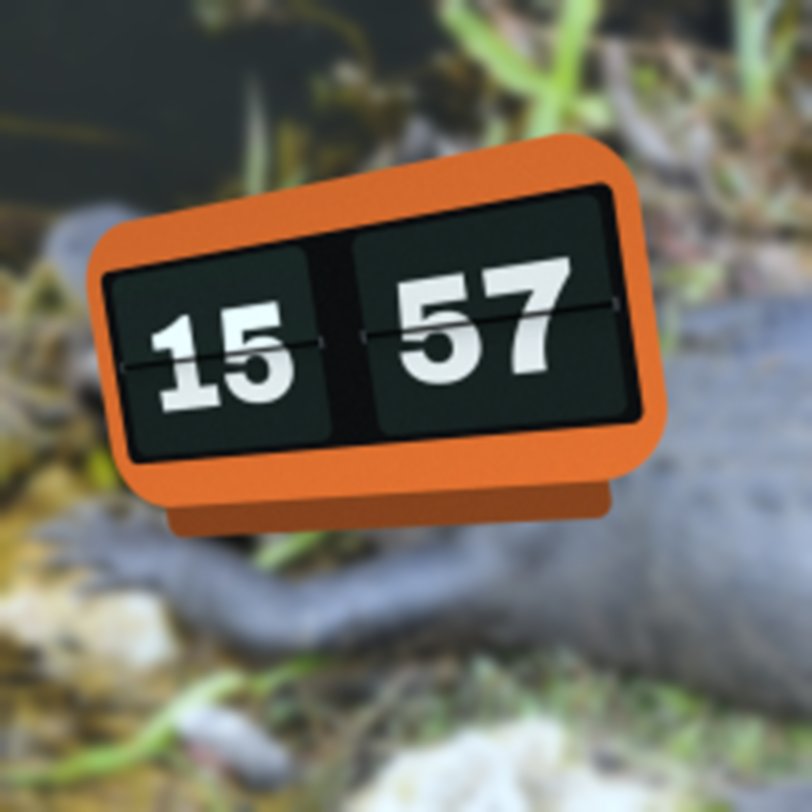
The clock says 15:57
